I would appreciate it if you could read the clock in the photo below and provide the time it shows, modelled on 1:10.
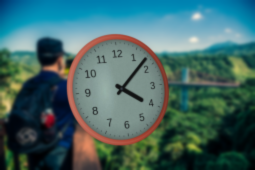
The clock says 4:08
